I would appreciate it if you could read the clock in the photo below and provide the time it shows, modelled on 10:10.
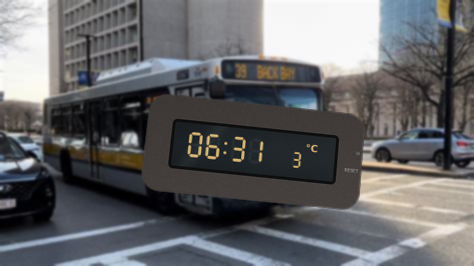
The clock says 6:31
